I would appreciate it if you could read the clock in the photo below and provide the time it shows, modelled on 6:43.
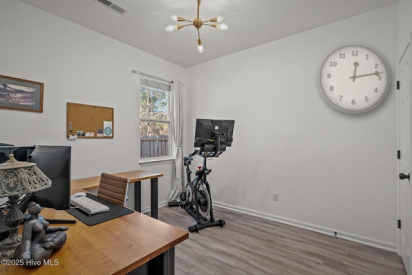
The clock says 12:13
